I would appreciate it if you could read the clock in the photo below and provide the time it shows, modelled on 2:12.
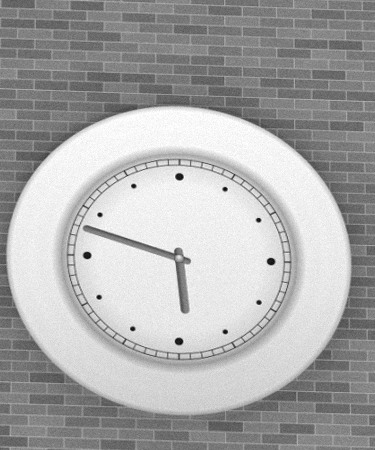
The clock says 5:48
